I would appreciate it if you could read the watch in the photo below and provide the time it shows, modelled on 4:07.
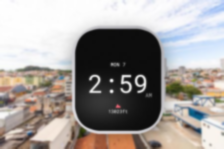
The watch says 2:59
